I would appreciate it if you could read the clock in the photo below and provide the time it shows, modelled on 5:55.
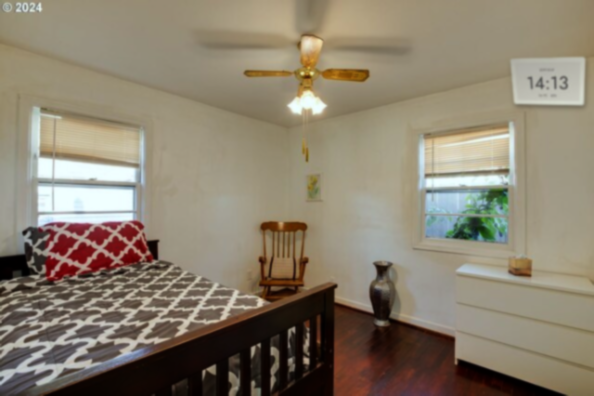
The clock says 14:13
